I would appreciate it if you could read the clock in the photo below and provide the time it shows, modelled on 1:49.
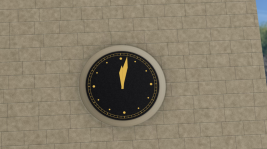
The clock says 12:02
